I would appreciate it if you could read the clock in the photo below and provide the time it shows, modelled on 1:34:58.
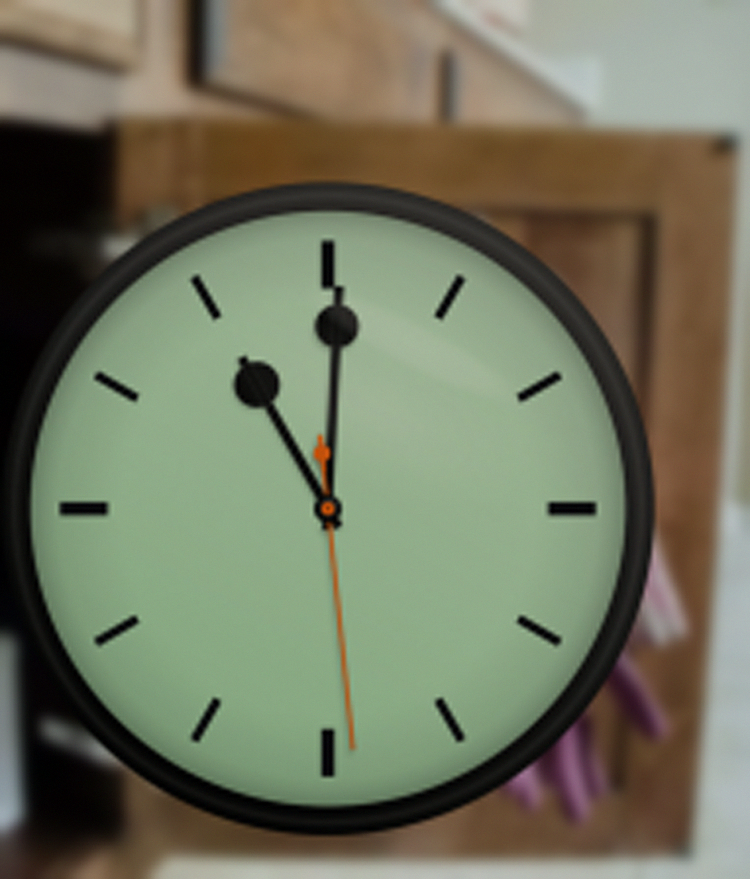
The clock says 11:00:29
